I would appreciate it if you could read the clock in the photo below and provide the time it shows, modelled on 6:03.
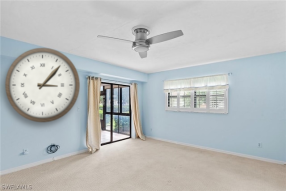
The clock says 3:07
